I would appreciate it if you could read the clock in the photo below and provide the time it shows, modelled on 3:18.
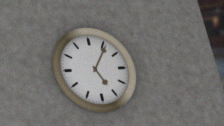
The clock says 5:06
